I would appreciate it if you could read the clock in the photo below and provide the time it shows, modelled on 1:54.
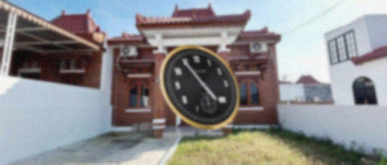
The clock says 4:55
